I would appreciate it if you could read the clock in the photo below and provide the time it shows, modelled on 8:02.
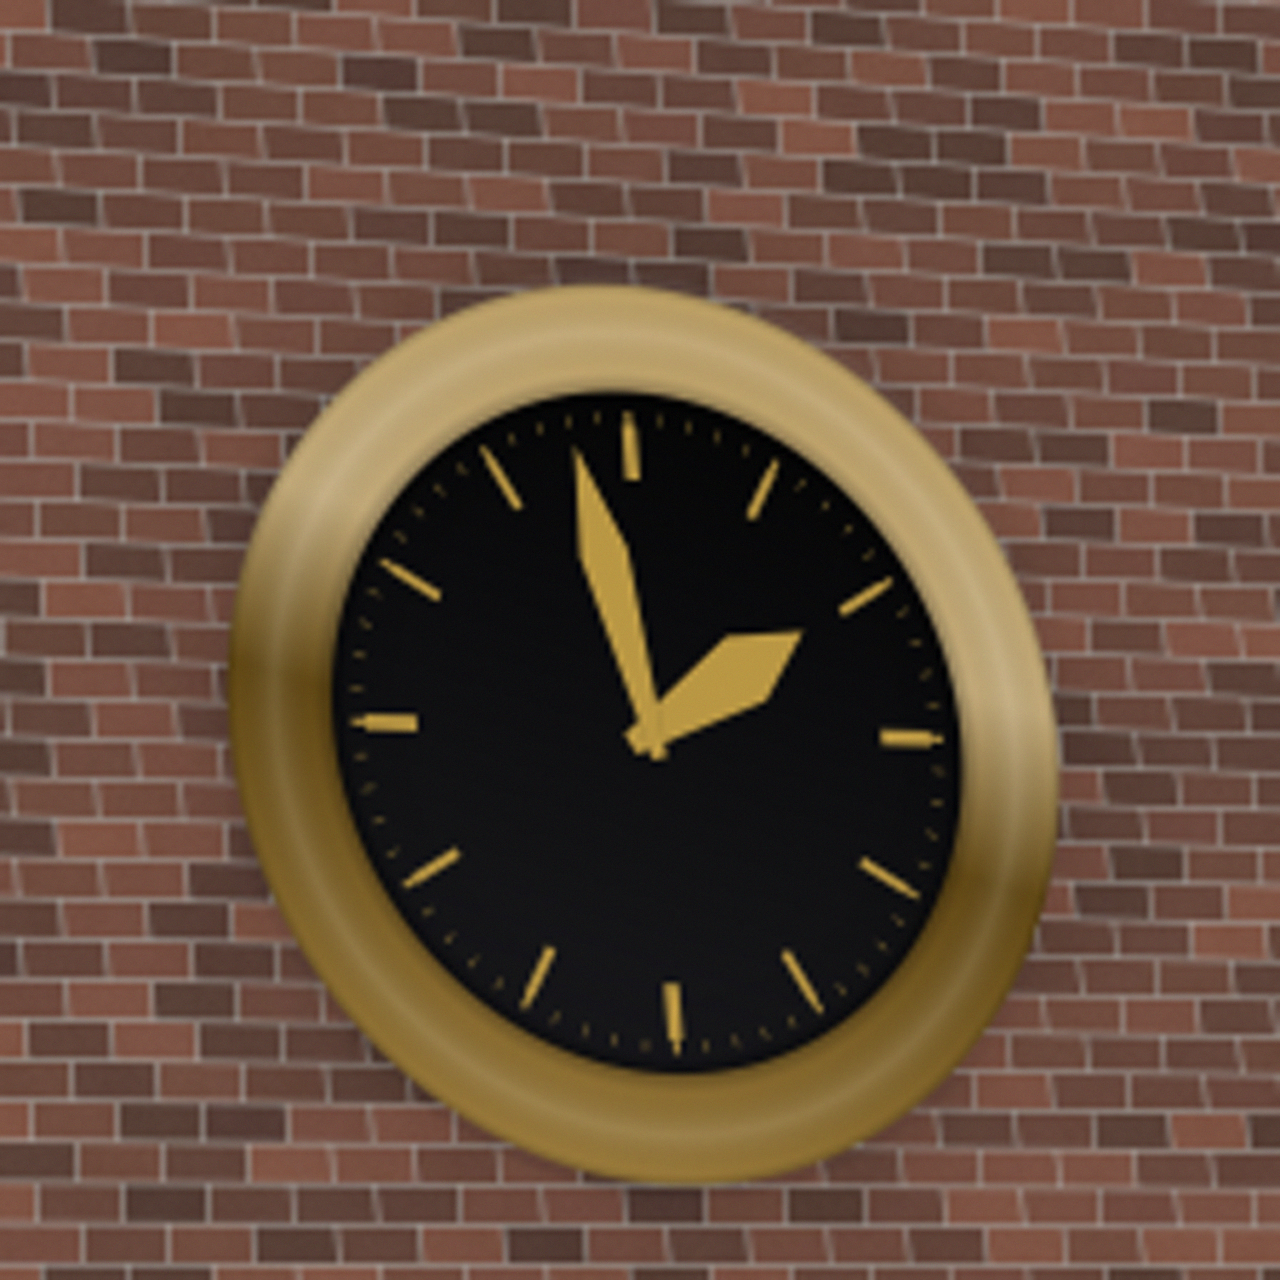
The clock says 1:58
